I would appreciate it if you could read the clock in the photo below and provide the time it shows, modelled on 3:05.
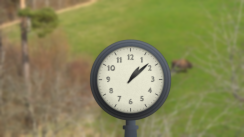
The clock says 1:08
